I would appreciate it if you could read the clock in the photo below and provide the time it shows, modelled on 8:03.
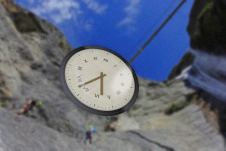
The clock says 5:37
